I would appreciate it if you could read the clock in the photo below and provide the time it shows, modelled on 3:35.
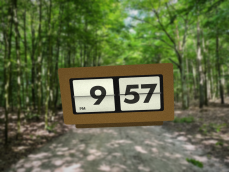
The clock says 9:57
